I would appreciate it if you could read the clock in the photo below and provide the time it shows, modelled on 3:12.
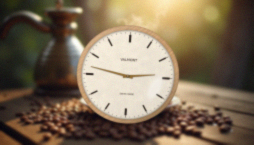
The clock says 2:47
